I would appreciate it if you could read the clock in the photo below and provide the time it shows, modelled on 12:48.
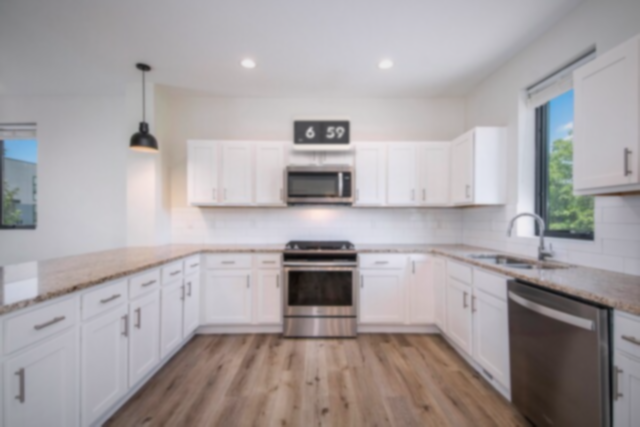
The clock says 6:59
